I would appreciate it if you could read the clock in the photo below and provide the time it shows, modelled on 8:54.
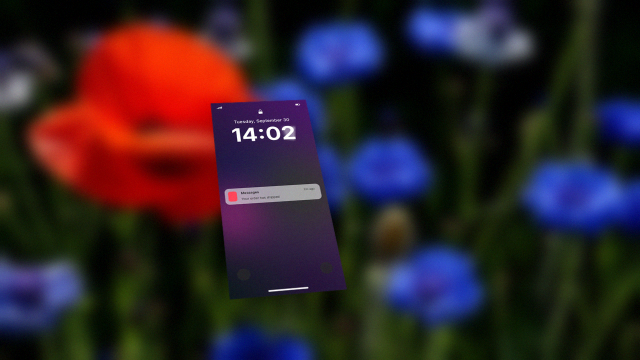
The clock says 14:02
